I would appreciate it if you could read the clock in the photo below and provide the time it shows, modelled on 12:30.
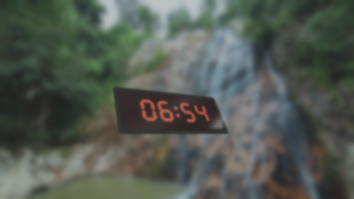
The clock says 6:54
